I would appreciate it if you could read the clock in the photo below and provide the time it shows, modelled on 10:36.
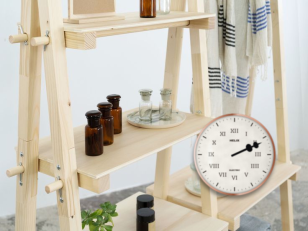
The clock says 2:11
